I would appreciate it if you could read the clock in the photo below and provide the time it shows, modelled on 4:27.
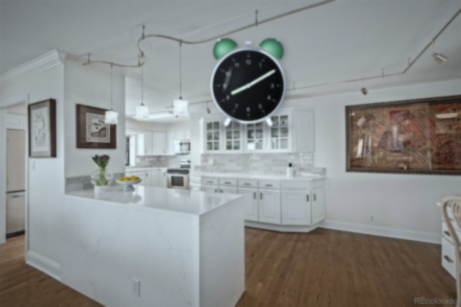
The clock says 8:10
